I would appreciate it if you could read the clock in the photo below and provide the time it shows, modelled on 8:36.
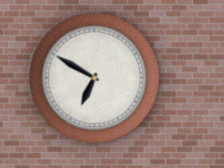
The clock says 6:50
